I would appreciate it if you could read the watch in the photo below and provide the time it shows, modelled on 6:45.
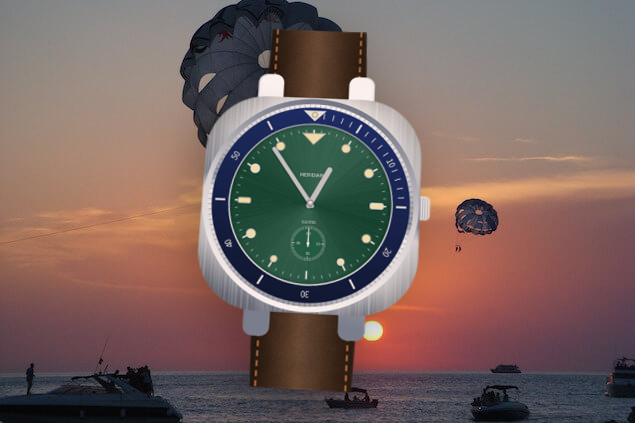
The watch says 12:54
